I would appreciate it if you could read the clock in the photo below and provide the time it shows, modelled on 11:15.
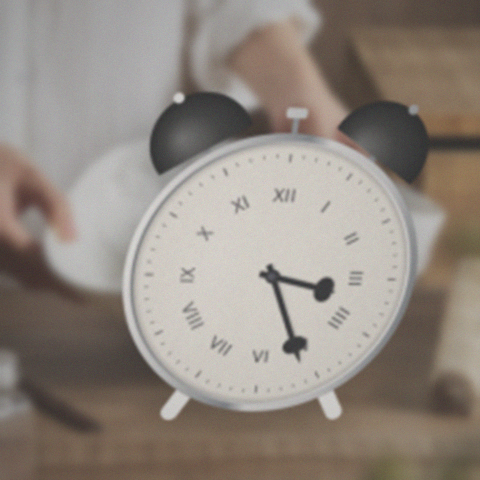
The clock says 3:26
